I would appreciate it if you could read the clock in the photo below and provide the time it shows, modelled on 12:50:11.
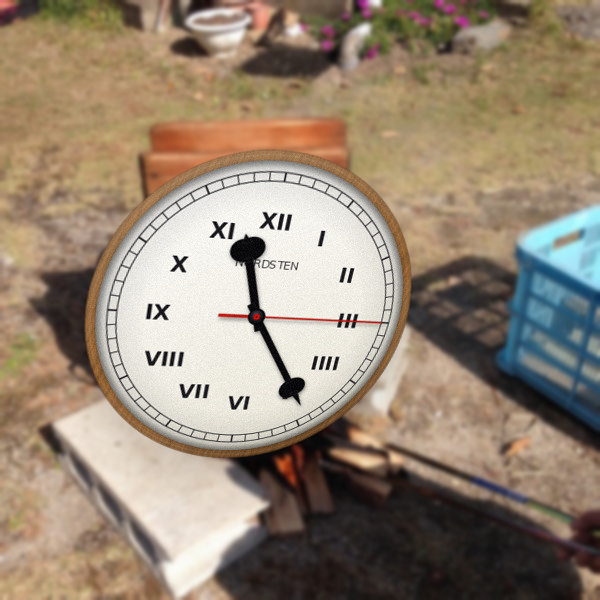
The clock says 11:24:15
